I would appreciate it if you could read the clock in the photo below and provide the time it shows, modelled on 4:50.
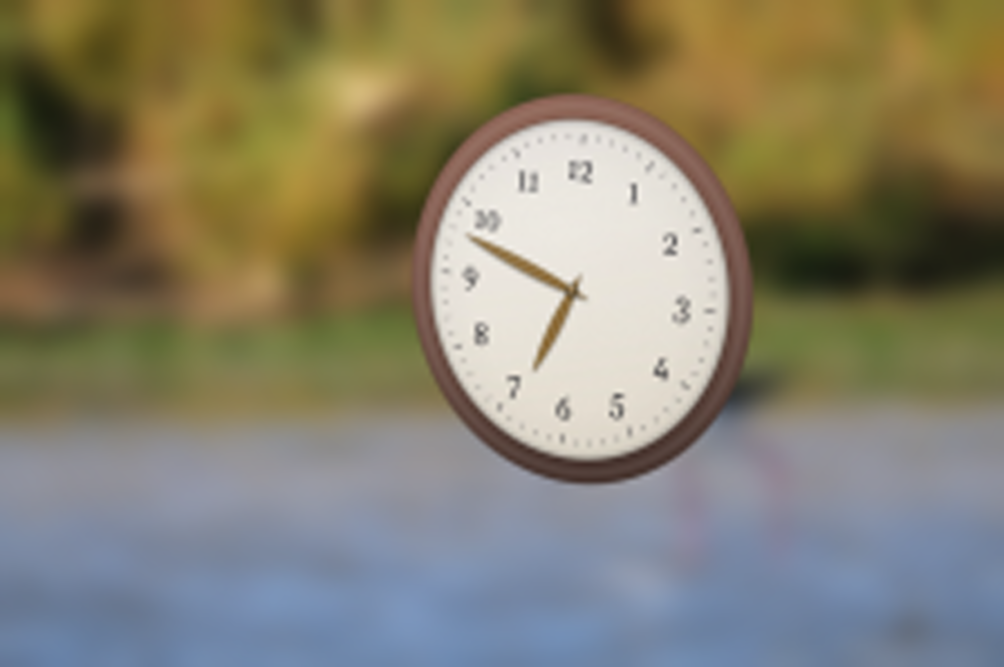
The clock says 6:48
